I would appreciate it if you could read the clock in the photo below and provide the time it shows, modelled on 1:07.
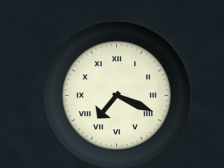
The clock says 7:19
